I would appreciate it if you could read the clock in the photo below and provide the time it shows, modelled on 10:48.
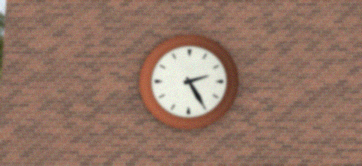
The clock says 2:25
